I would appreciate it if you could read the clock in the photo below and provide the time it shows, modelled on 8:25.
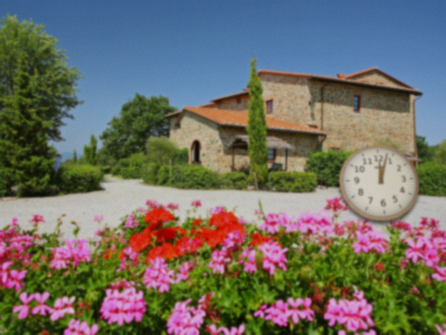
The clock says 12:03
